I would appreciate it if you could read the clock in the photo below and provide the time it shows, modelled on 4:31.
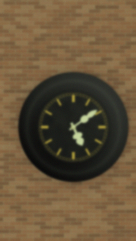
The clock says 5:09
